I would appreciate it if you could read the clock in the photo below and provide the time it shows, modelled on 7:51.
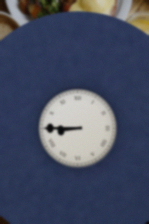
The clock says 8:45
